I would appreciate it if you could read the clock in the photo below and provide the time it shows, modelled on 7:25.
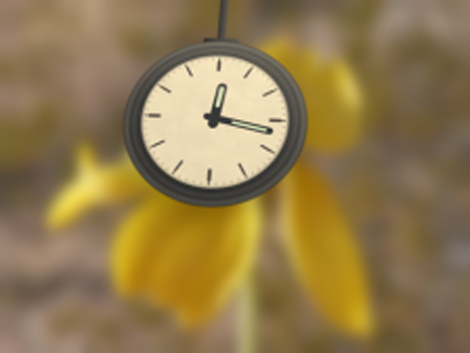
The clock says 12:17
